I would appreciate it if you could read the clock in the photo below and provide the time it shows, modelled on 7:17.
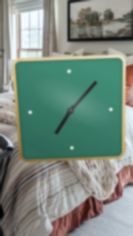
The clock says 7:07
